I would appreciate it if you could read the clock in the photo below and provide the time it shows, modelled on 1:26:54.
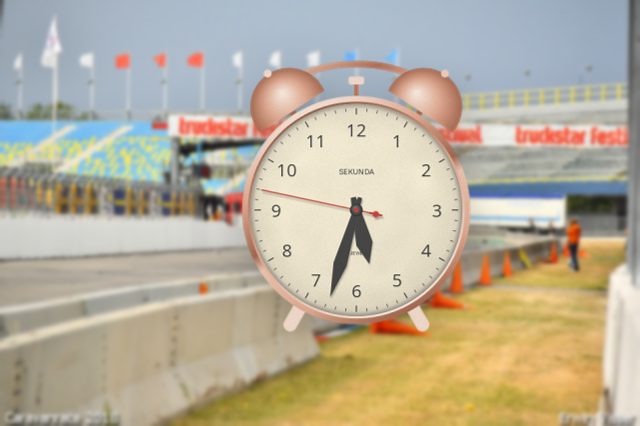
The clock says 5:32:47
